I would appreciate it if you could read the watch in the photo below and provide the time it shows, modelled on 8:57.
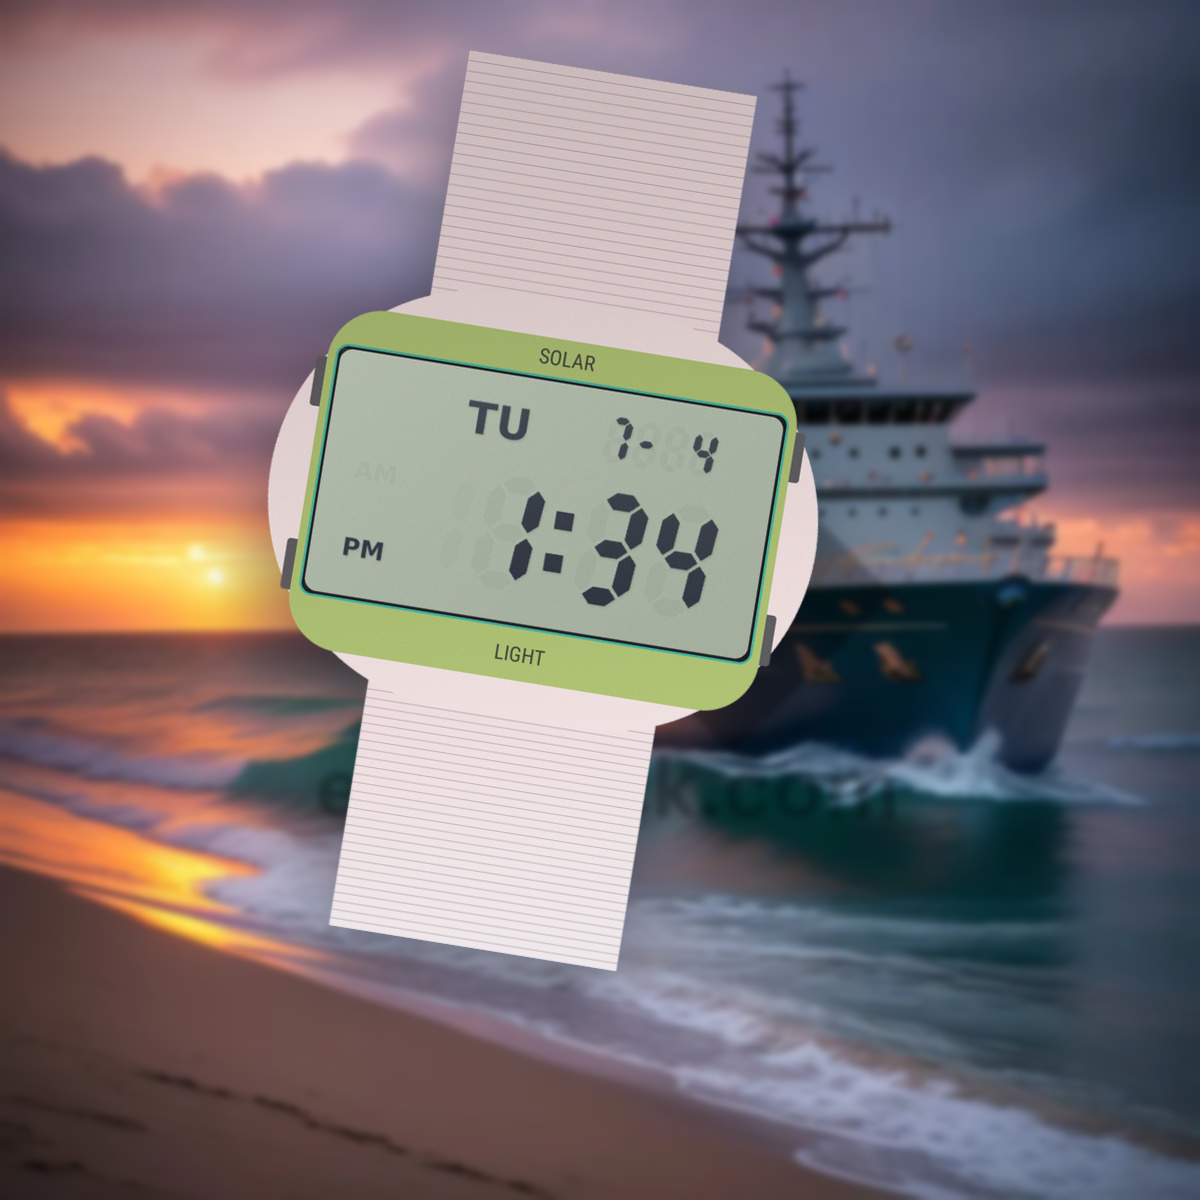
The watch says 1:34
